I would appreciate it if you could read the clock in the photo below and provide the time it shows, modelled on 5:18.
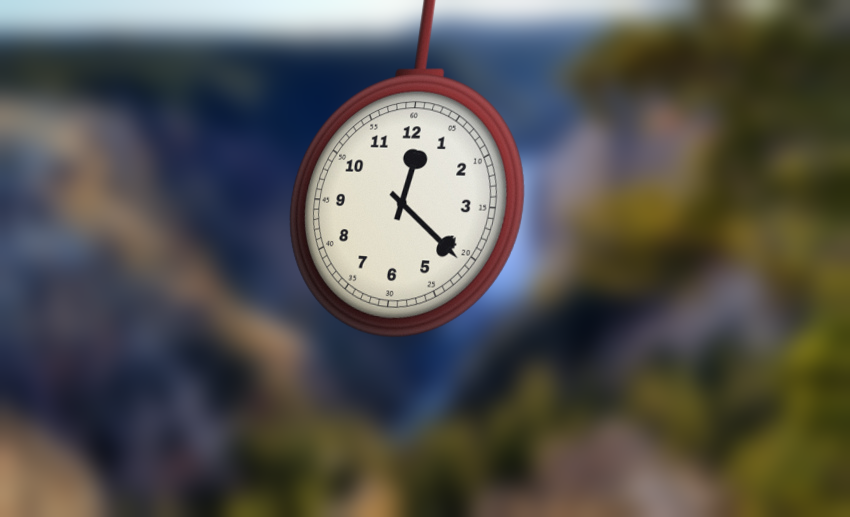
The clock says 12:21
